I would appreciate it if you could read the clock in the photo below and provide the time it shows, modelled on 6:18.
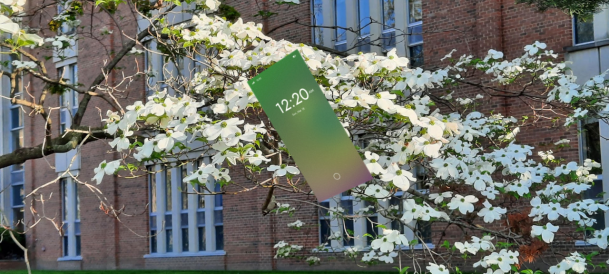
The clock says 12:20
